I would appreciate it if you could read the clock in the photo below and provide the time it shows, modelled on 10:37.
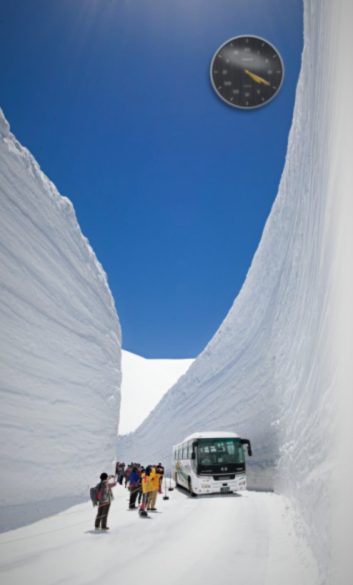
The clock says 4:20
